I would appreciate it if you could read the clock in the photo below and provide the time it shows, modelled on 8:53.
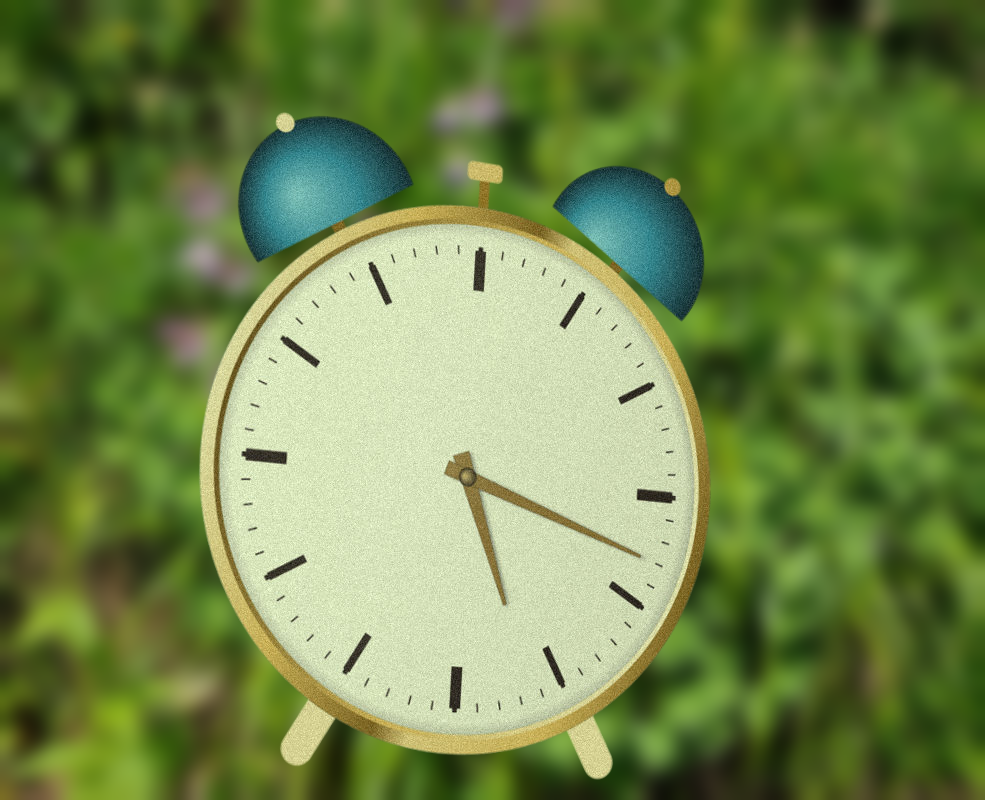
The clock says 5:18
